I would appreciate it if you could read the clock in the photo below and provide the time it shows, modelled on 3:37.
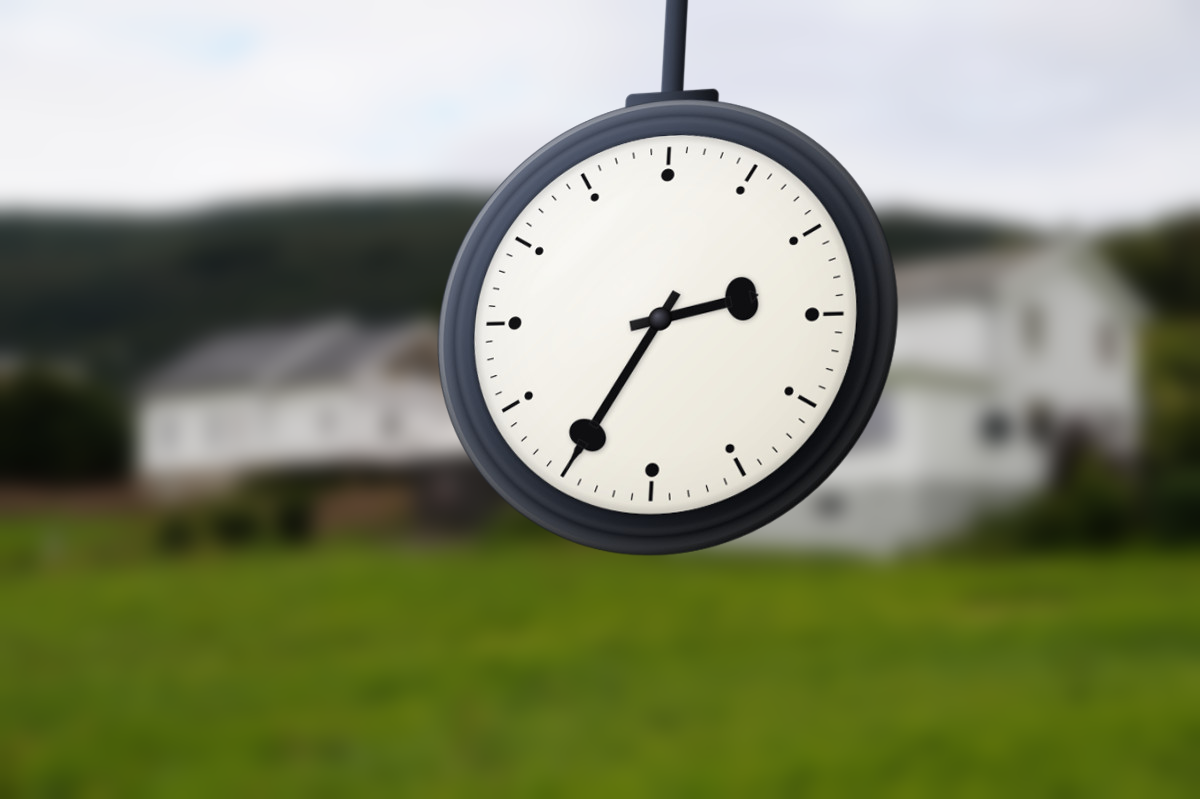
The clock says 2:35
